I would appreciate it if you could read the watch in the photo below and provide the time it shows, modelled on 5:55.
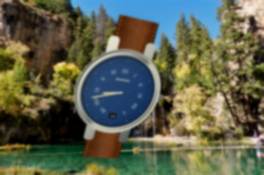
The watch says 8:42
